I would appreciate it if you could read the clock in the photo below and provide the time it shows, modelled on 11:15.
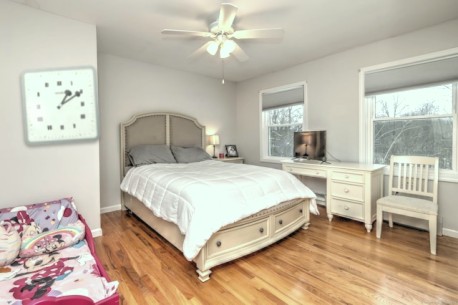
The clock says 1:10
